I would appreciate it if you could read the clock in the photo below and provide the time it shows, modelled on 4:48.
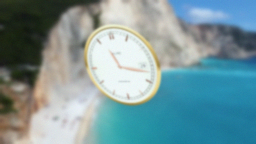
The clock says 11:17
